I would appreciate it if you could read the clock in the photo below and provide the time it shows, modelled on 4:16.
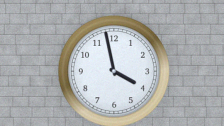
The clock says 3:58
